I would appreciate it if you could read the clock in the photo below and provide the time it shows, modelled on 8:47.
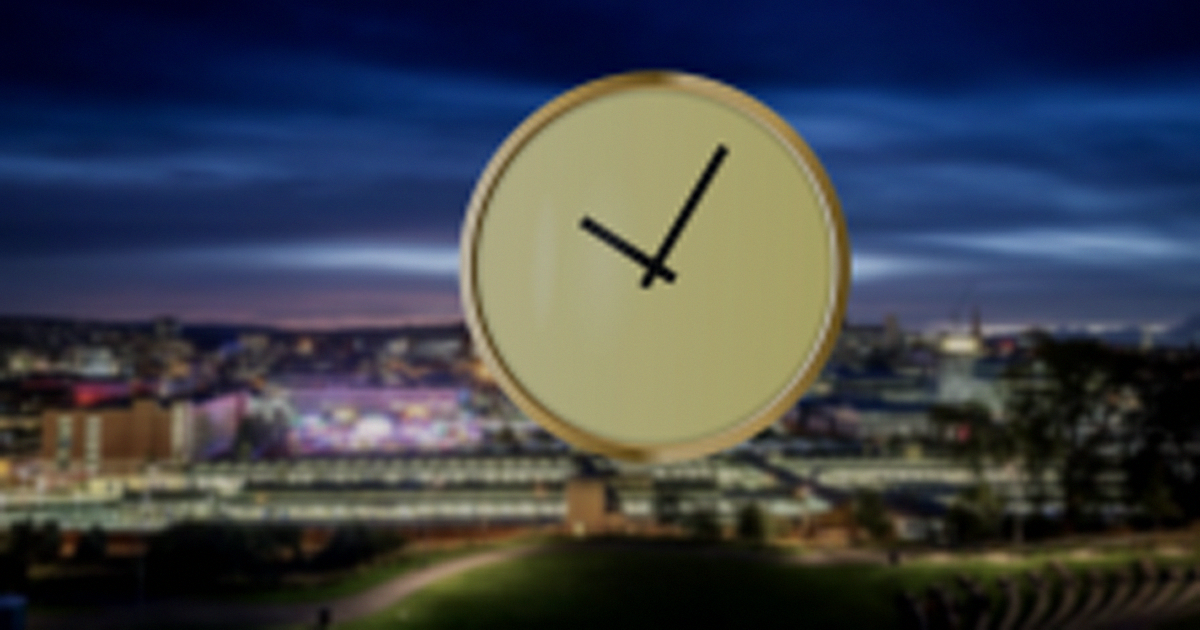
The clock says 10:05
